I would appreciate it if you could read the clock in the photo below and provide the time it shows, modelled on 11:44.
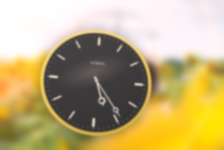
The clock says 5:24
